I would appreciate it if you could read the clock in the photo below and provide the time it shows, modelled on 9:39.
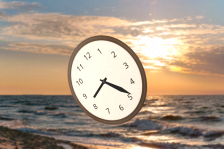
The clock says 8:24
